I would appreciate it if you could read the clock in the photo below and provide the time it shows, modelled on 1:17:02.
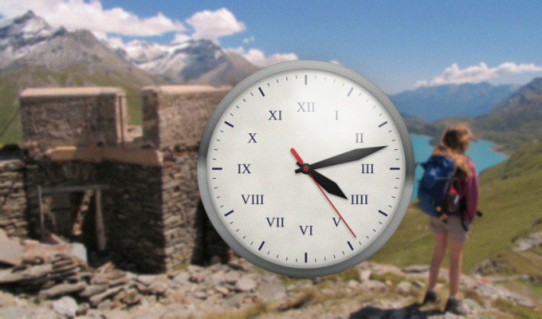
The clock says 4:12:24
